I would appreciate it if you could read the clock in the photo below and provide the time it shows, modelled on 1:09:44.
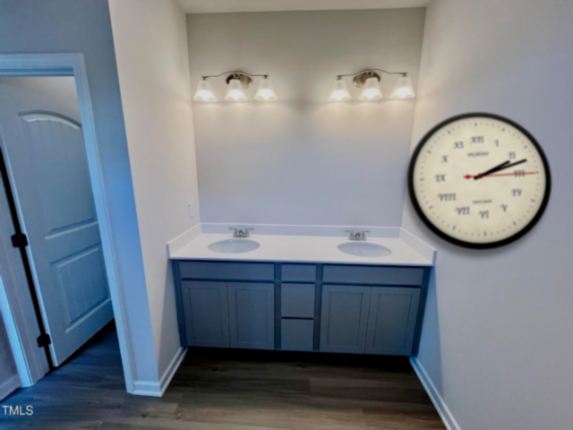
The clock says 2:12:15
